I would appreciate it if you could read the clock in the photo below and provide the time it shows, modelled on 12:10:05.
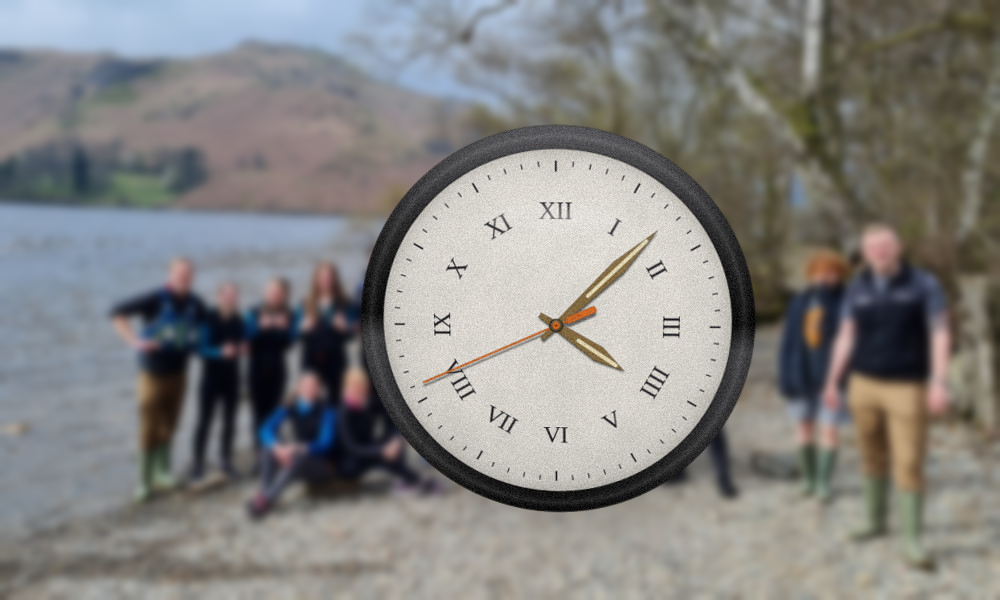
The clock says 4:07:41
